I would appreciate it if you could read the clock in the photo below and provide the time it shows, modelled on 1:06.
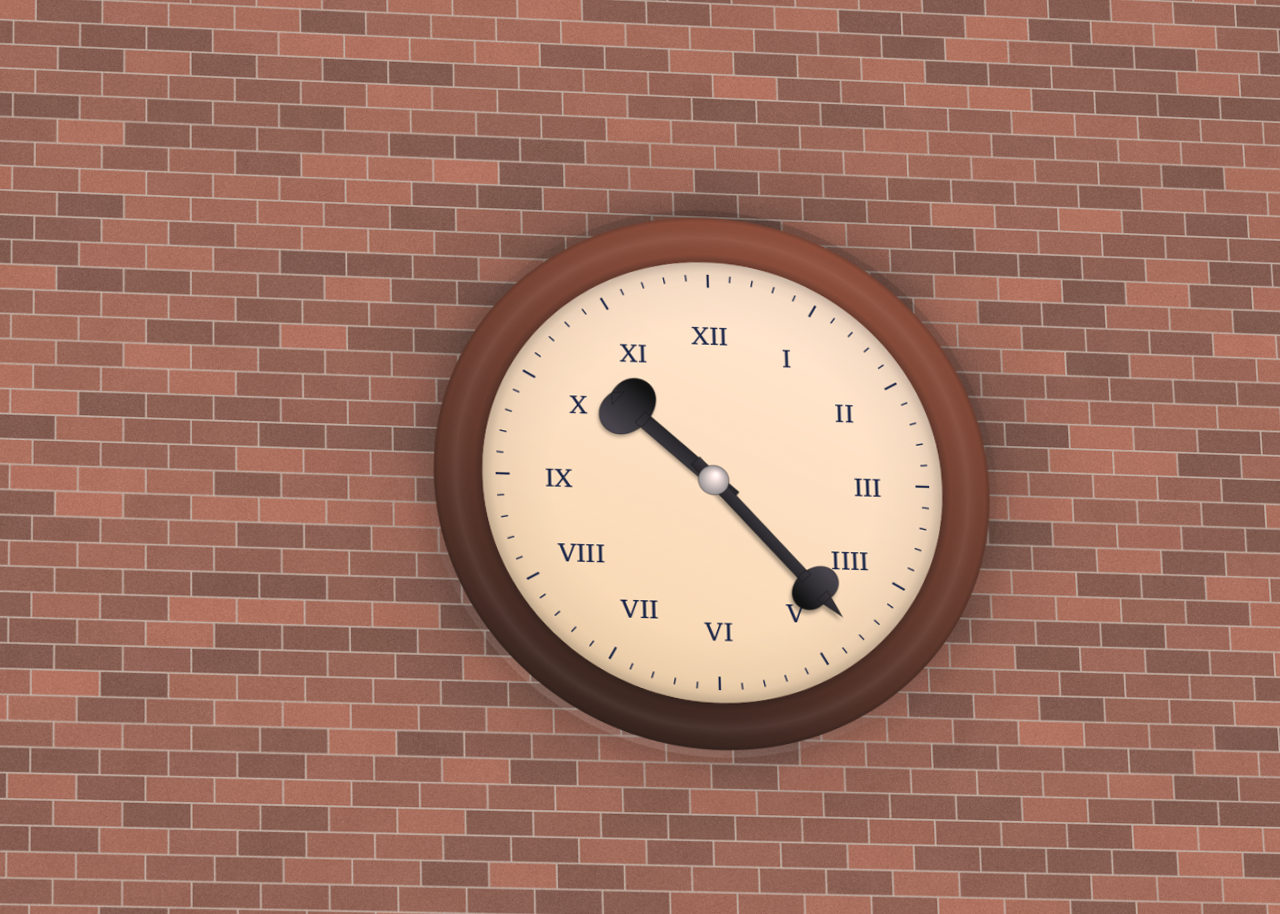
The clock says 10:23
